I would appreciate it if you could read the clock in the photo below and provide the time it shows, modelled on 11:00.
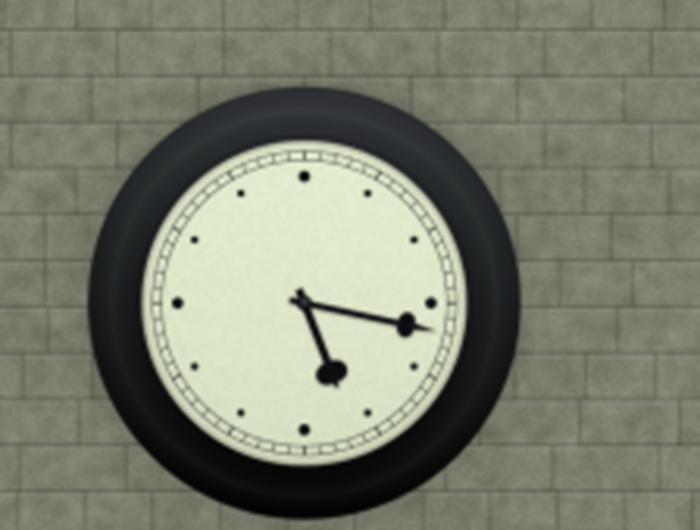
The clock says 5:17
